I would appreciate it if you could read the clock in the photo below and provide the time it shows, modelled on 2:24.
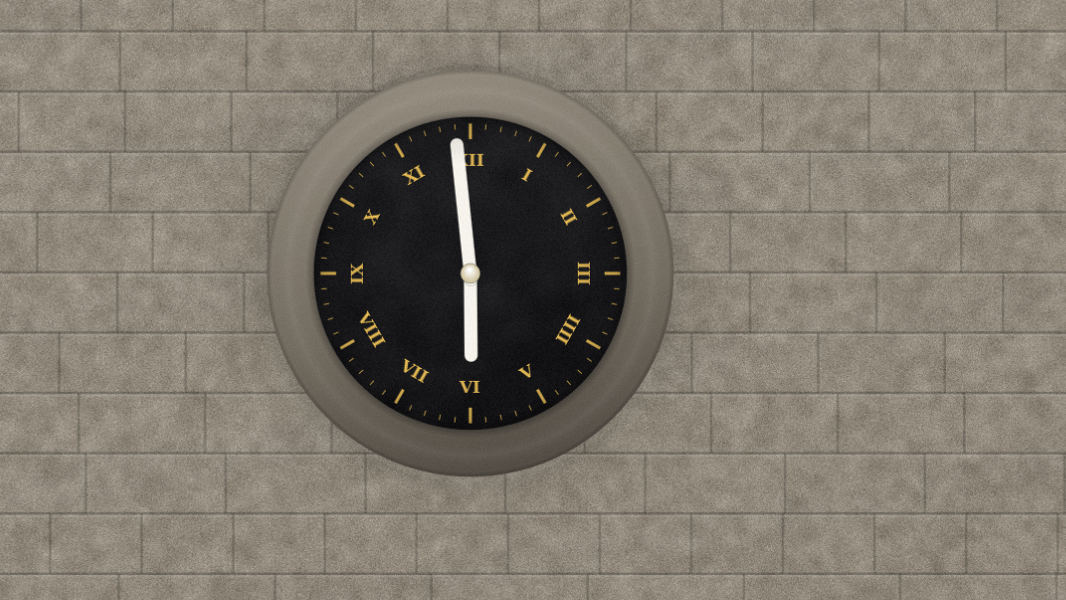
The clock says 5:59
